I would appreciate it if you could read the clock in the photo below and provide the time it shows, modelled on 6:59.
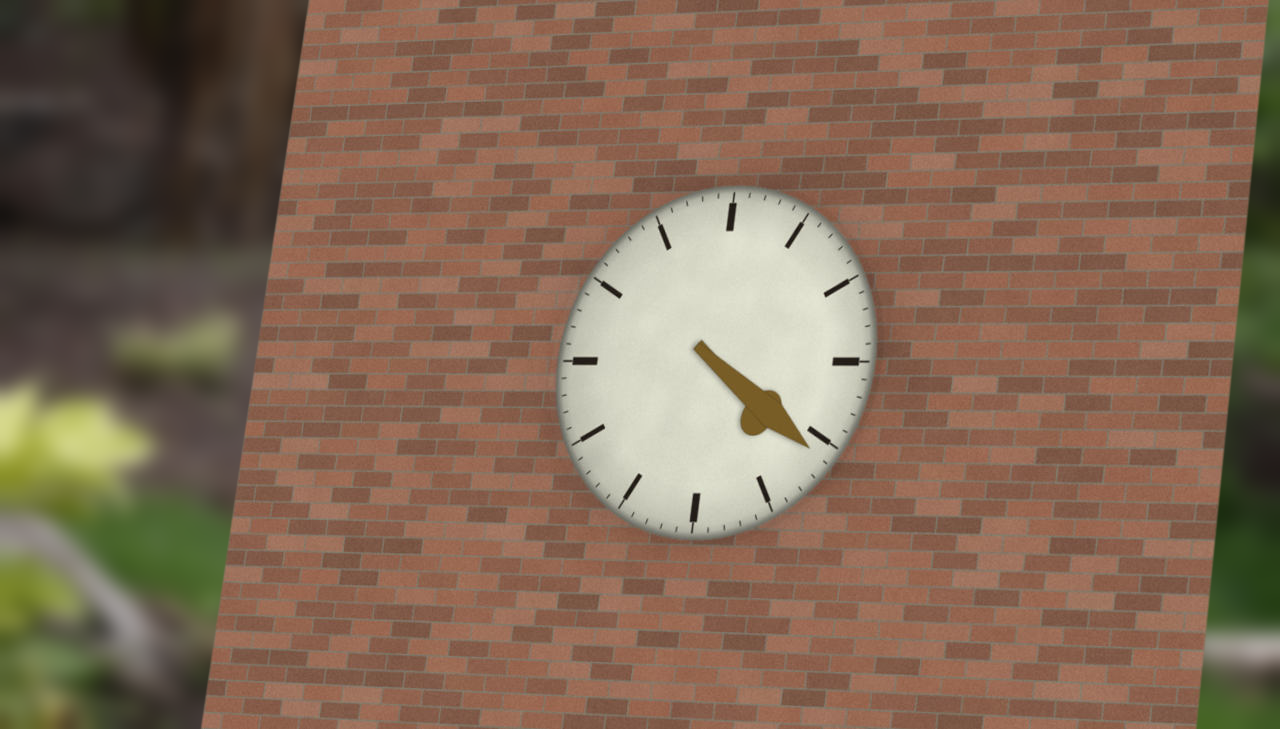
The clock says 4:21
